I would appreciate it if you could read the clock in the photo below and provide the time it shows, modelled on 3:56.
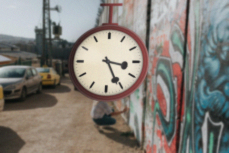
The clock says 3:26
